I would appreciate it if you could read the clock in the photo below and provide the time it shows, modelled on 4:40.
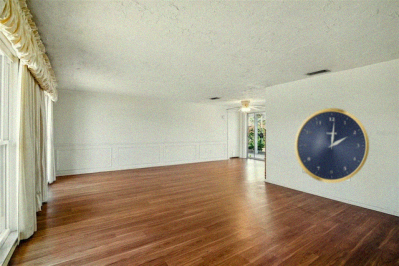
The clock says 2:01
